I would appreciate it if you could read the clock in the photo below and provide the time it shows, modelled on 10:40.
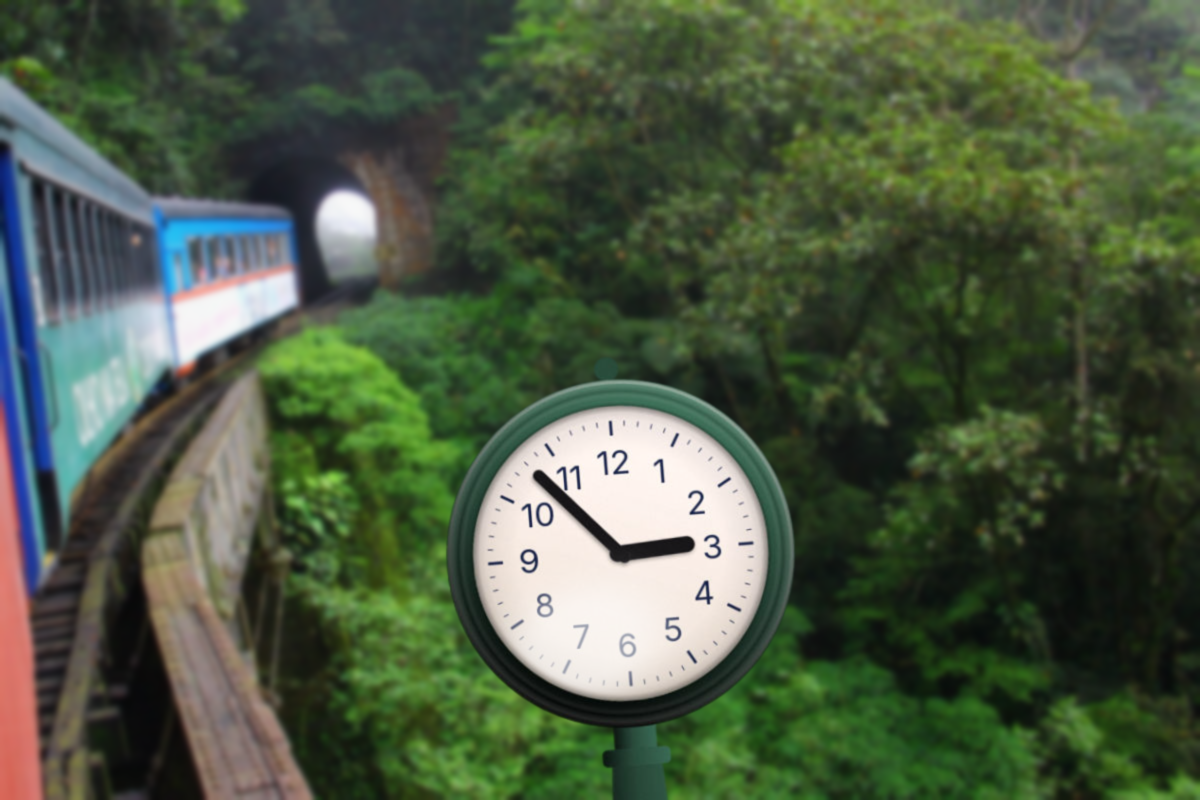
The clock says 2:53
